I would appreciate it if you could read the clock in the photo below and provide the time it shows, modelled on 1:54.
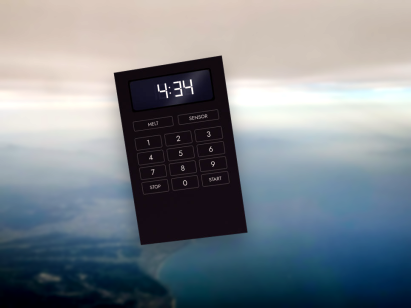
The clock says 4:34
